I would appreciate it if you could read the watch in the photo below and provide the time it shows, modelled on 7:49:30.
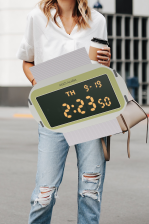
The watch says 2:23:50
